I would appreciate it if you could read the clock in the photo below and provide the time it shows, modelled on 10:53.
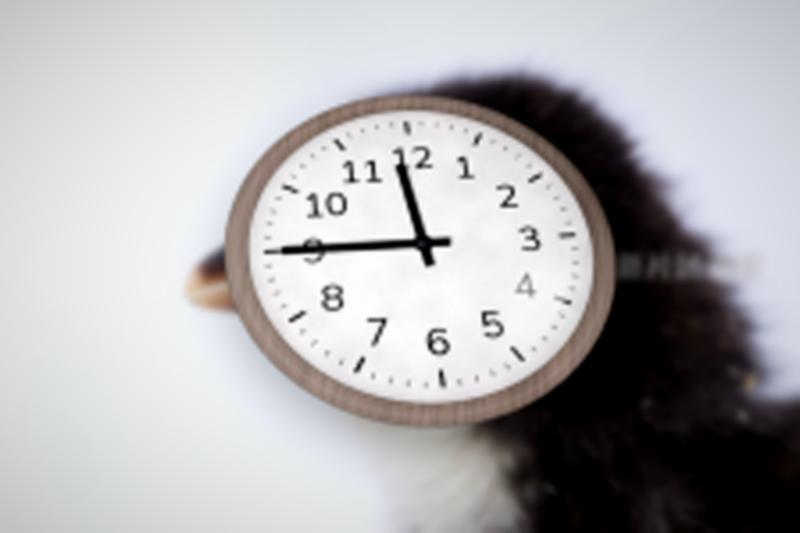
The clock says 11:45
